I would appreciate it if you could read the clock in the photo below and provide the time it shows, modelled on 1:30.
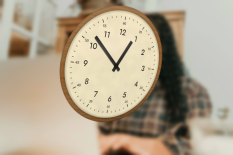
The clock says 12:52
